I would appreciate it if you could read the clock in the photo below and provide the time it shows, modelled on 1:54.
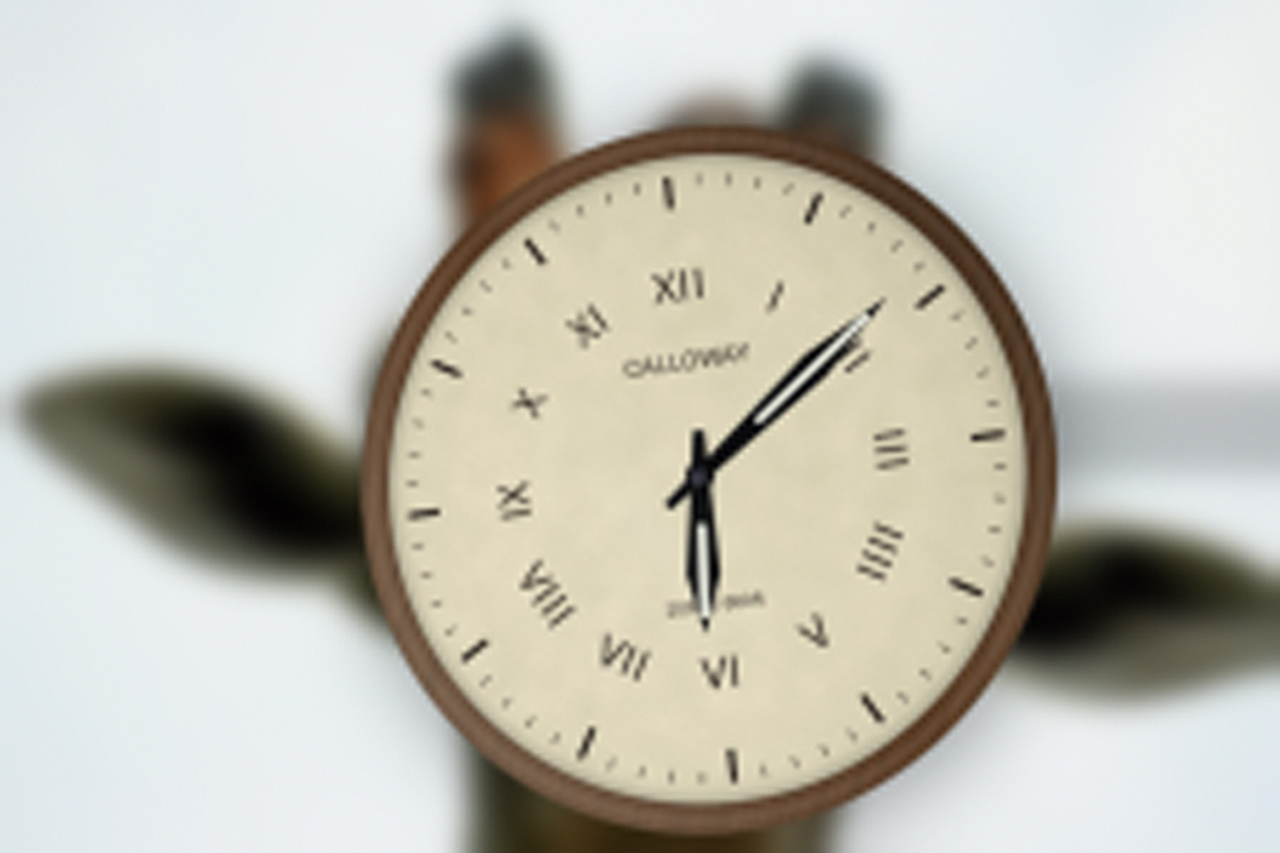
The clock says 6:09
